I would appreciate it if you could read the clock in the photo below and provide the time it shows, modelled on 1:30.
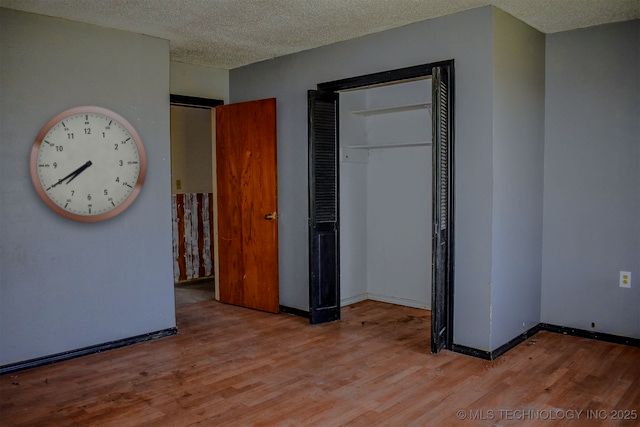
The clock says 7:40
